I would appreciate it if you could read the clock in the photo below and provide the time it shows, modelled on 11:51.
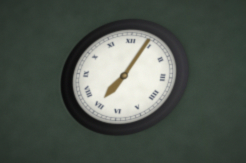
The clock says 7:04
